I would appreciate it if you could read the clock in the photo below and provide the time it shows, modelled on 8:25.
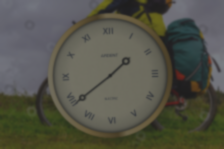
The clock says 1:39
